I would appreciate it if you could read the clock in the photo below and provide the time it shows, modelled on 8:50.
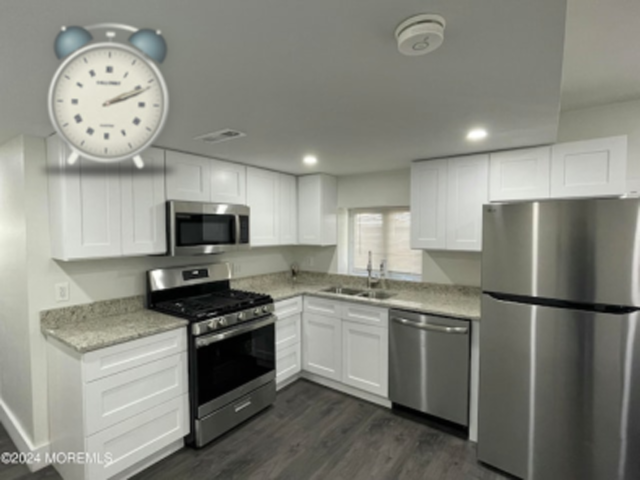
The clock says 2:11
